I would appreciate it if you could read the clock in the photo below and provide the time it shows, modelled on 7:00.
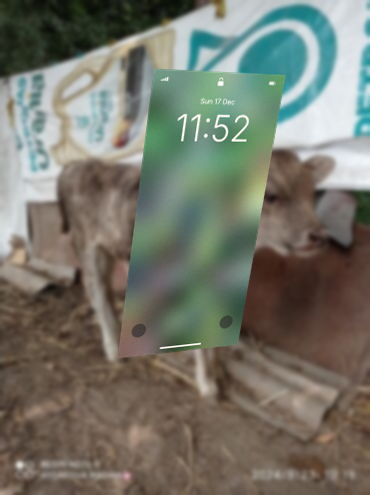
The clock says 11:52
